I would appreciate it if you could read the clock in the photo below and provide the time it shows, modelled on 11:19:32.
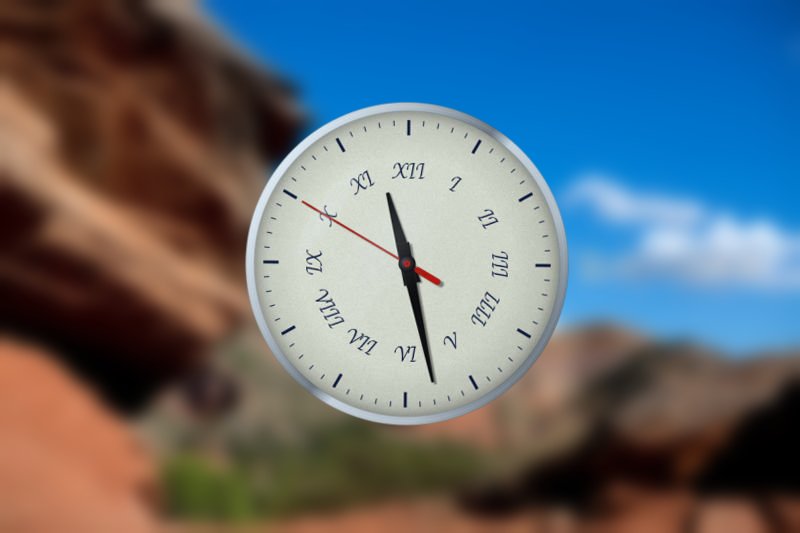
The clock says 11:27:50
